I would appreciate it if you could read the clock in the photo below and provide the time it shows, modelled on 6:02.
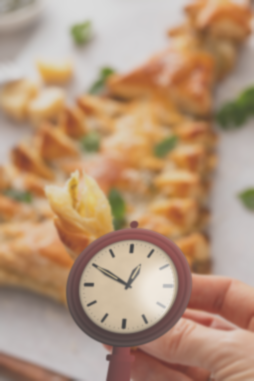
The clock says 12:50
